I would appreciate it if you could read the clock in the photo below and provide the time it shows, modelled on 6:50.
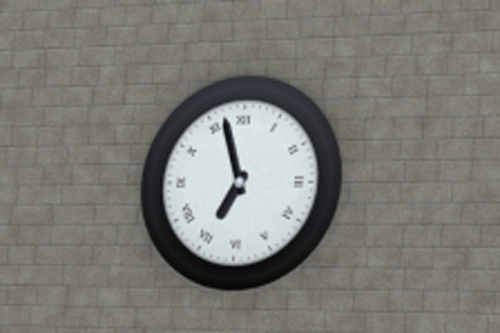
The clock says 6:57
